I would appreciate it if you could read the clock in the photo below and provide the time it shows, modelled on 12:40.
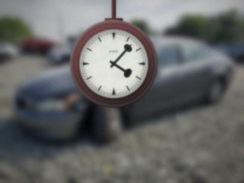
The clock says 4:07
